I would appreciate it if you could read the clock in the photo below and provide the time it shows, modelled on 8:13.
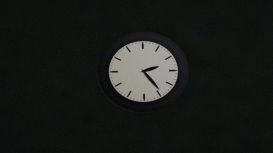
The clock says 2:24
